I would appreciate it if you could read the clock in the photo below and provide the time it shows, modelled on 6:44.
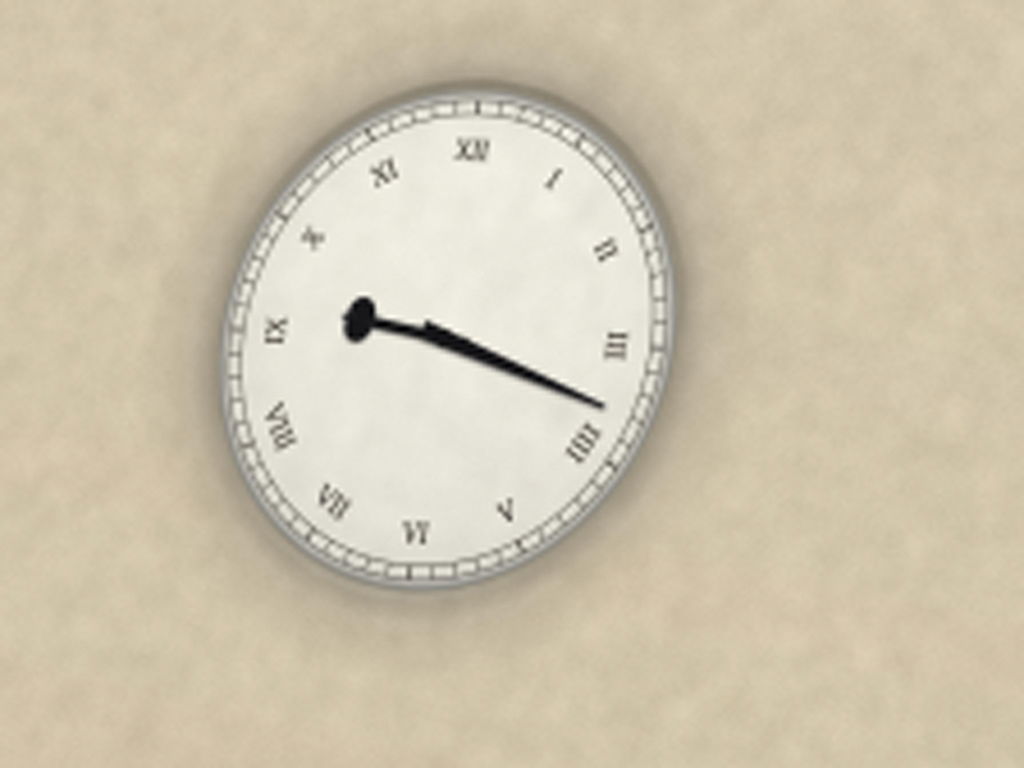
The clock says 9:18
